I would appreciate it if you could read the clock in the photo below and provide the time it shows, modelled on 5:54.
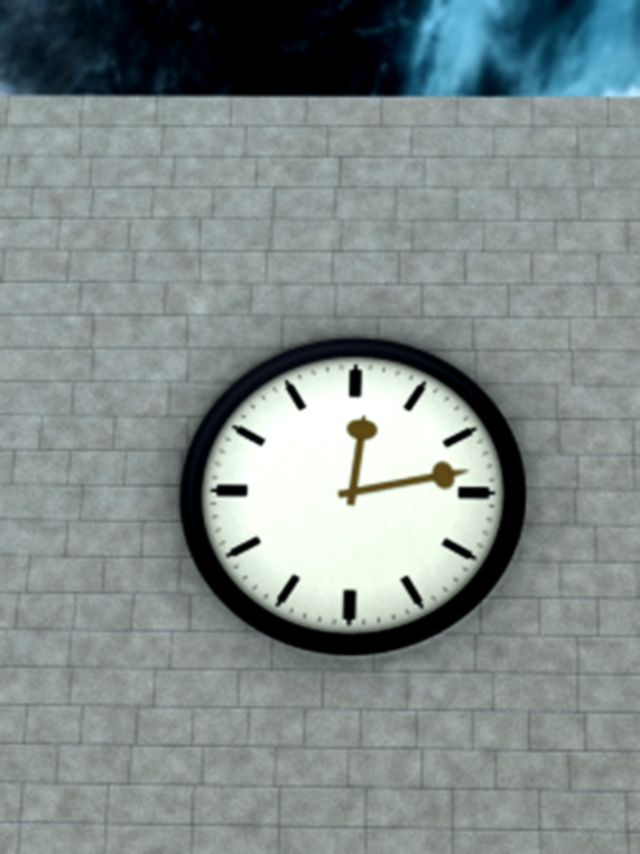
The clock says 12:13
